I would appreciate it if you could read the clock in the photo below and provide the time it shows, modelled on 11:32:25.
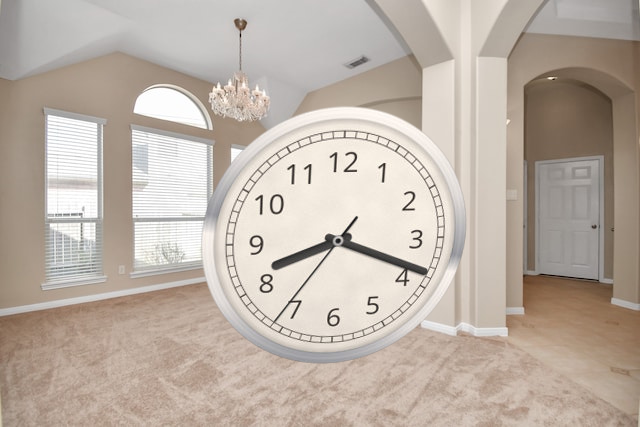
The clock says 8:18:36
